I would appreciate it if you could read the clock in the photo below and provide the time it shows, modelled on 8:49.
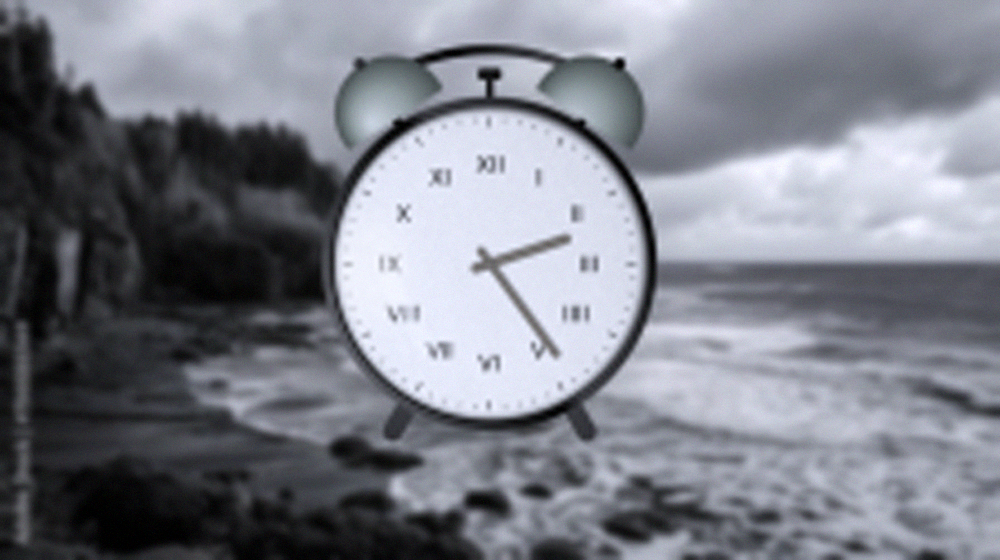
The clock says 2:24
